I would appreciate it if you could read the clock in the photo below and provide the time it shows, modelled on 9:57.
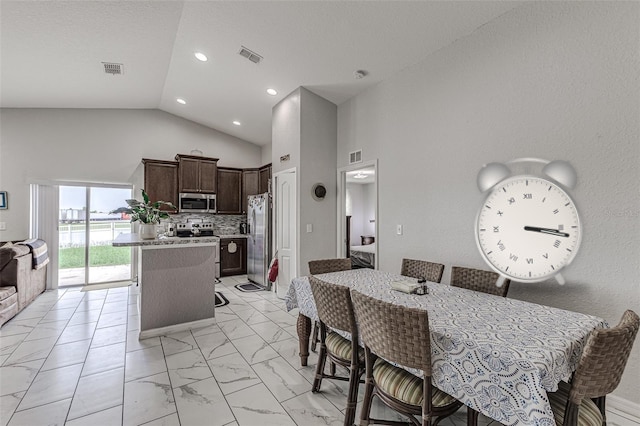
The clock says 3:17
